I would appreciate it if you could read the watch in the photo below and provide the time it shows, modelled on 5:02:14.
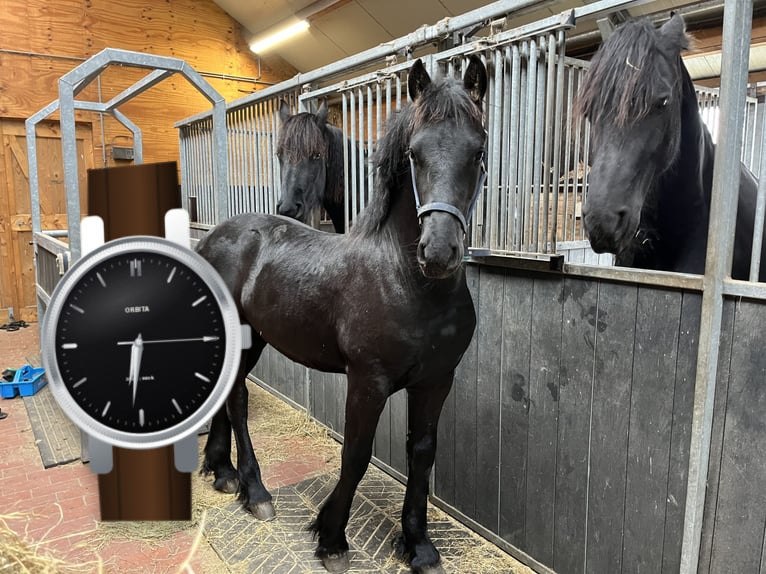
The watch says 6:31:15
